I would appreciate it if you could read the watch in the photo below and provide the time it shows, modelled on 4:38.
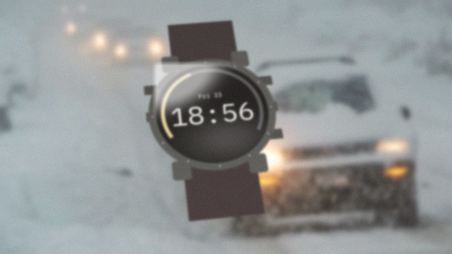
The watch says 18:56
